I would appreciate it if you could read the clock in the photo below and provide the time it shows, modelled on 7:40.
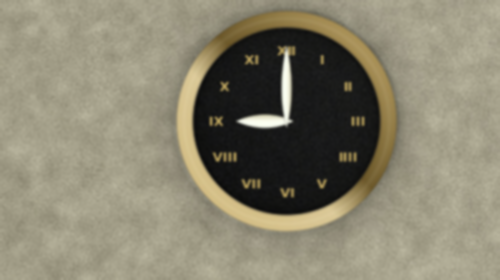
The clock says 9:00
